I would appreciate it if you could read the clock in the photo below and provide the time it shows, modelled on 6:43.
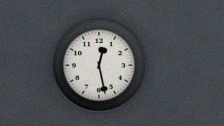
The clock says 12:28
